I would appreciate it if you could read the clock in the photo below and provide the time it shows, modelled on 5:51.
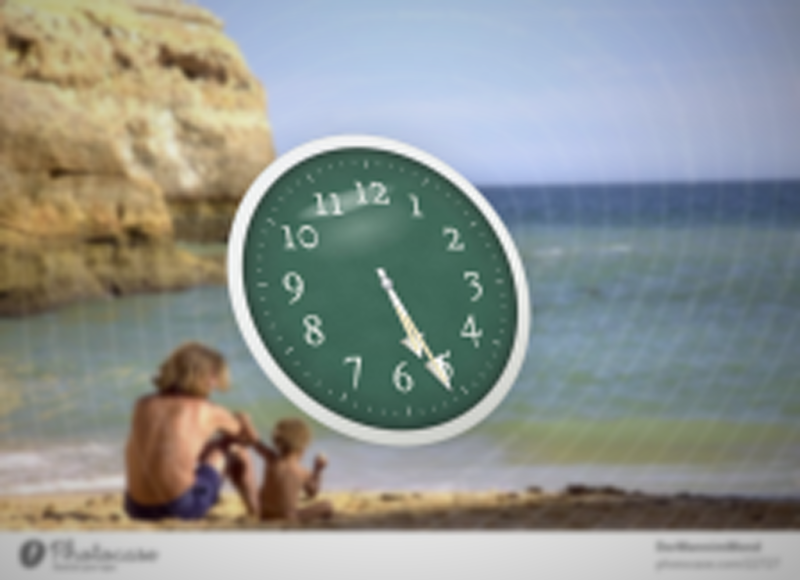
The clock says 5:26
